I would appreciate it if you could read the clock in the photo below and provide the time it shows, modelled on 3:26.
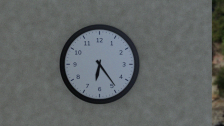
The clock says 6:24
